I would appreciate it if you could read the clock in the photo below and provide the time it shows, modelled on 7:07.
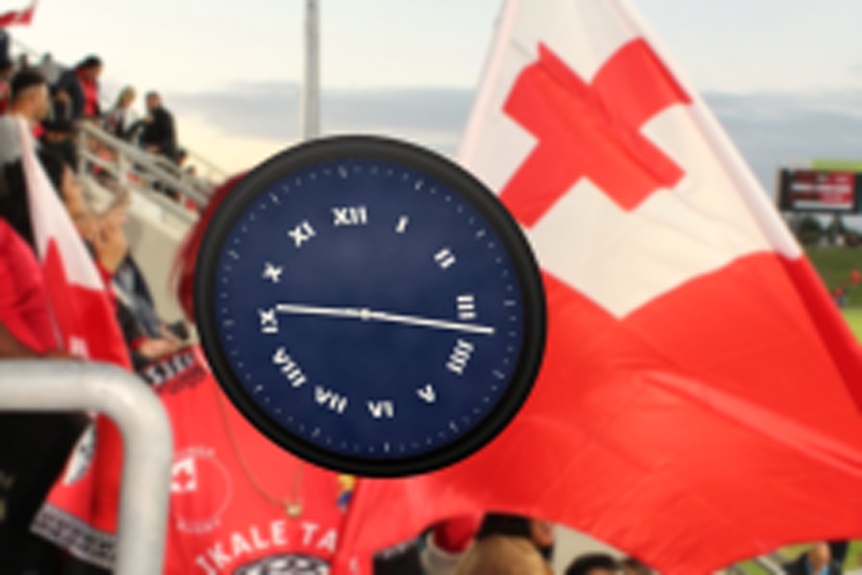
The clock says 9:17
